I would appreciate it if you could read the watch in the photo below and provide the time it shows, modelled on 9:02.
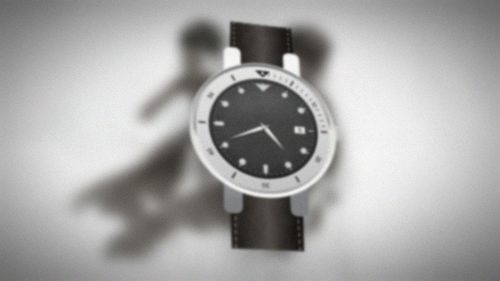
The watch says 4:41
